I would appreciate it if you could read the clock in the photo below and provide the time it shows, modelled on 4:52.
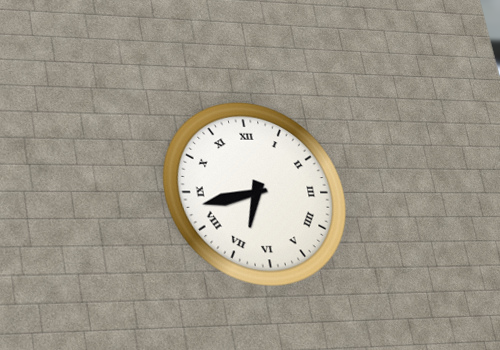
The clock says 6:43
